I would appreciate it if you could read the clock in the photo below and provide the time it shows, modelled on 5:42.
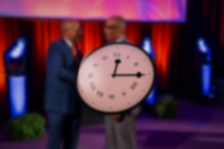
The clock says 12:15
